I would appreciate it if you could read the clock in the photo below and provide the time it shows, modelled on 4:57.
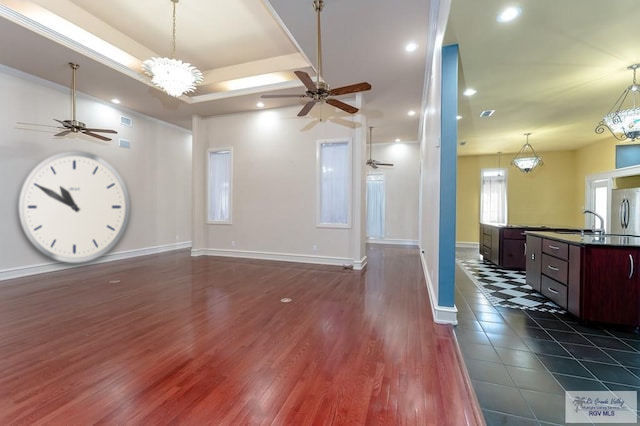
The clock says 10:50
